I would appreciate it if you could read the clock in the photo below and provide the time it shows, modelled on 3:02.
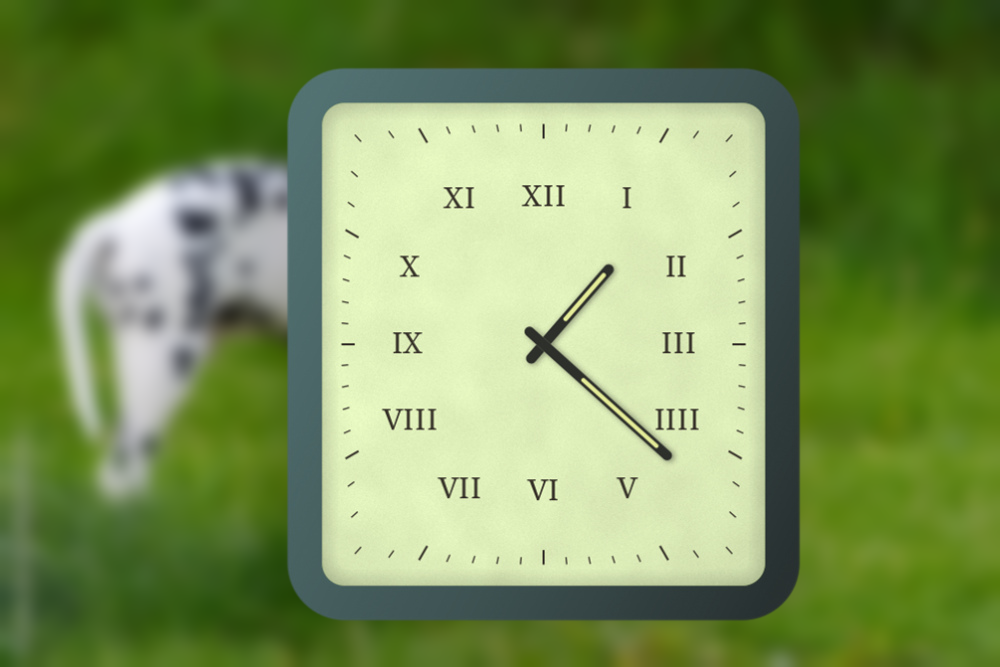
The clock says 1:22
